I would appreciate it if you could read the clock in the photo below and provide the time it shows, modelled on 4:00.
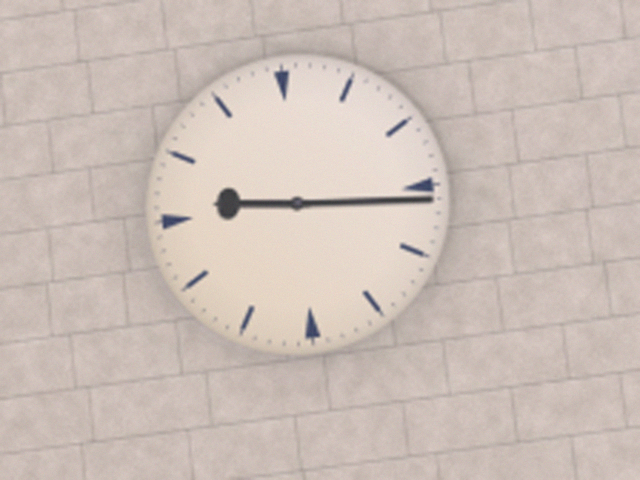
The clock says 9:16
